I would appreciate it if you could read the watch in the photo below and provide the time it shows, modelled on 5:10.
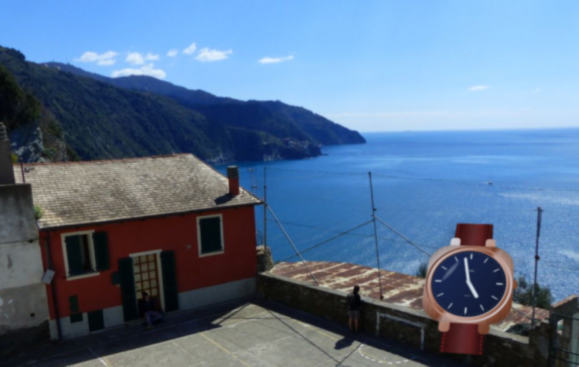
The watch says 4:58
